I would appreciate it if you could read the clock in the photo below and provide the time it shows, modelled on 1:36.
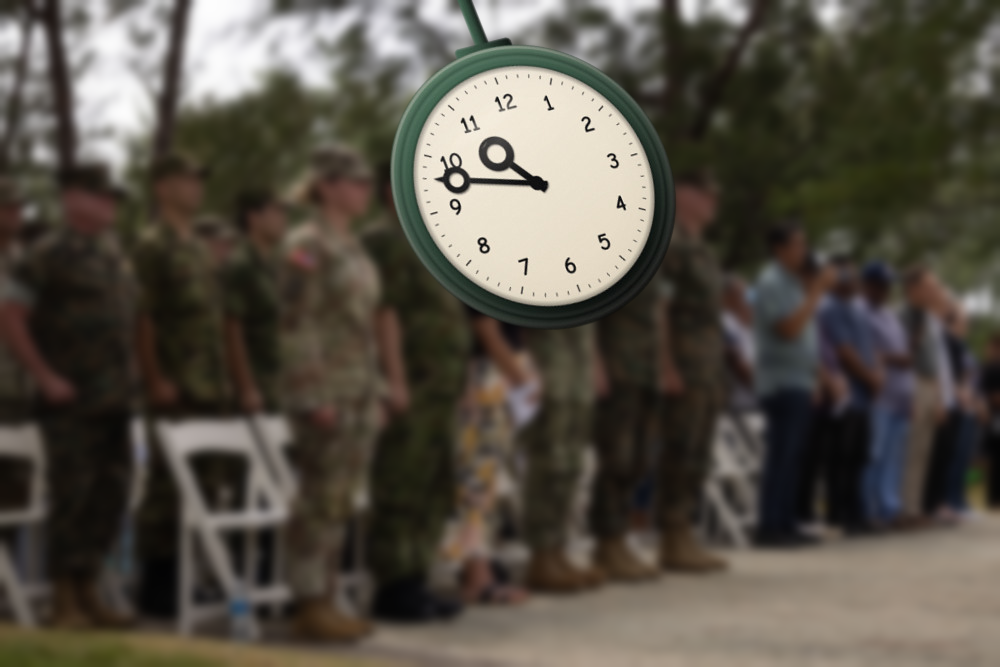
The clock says 10:48
